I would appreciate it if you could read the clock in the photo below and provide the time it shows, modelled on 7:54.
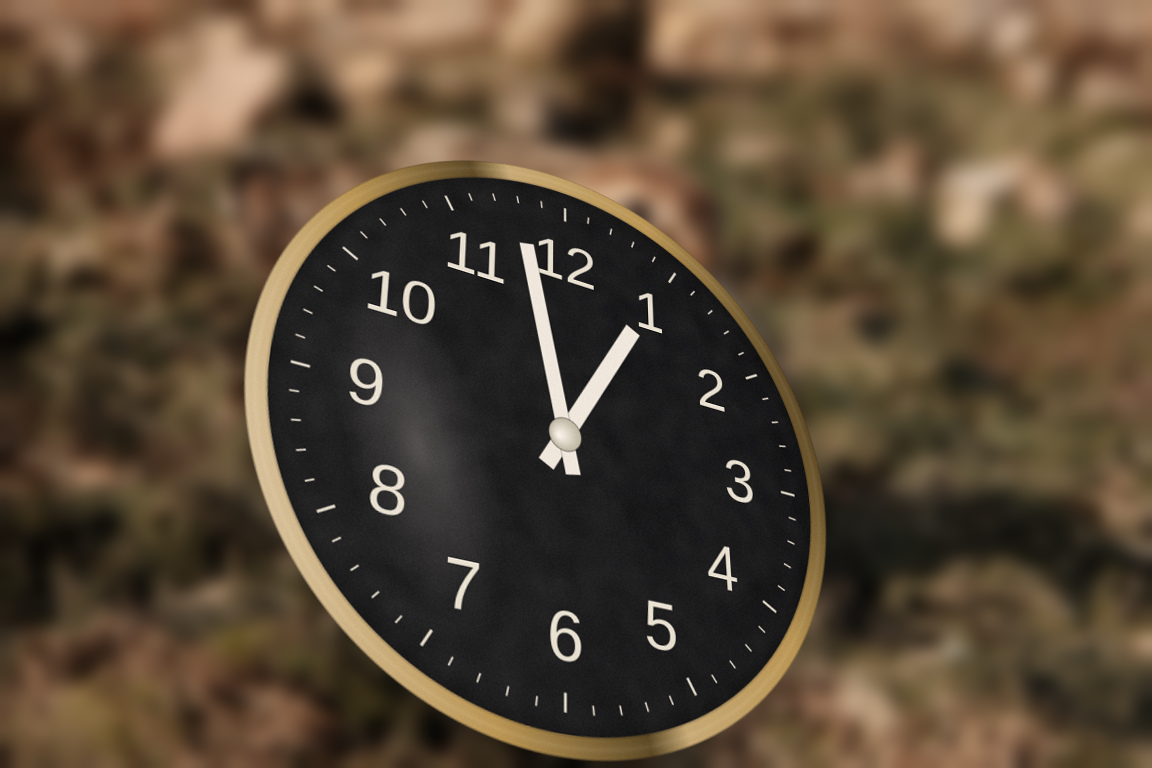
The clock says 12:58
